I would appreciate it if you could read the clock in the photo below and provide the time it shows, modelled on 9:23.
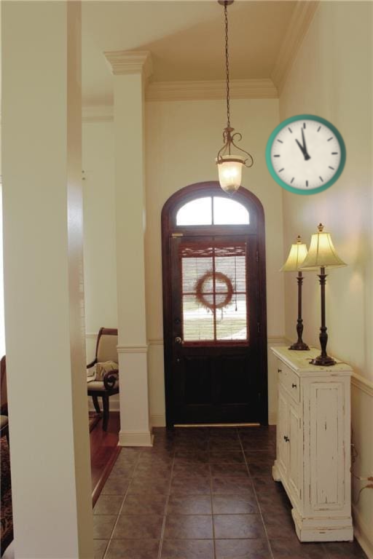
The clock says 10:59
